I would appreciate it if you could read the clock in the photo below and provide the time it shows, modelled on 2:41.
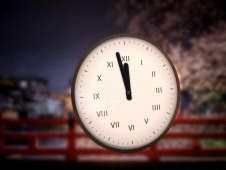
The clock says 11:58
